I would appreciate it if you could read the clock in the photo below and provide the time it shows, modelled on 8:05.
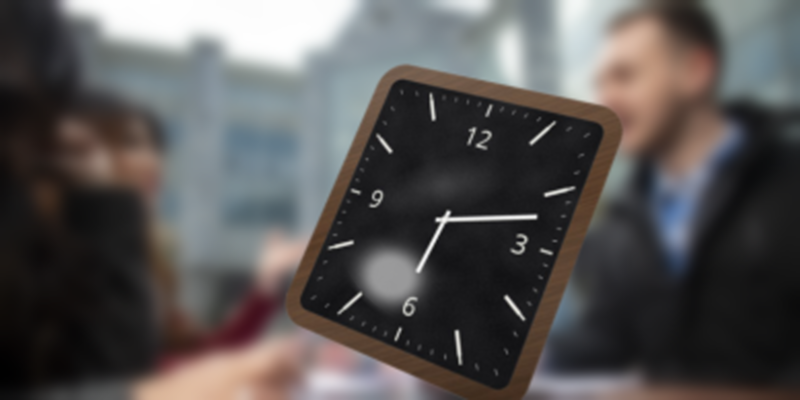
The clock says 6:12
